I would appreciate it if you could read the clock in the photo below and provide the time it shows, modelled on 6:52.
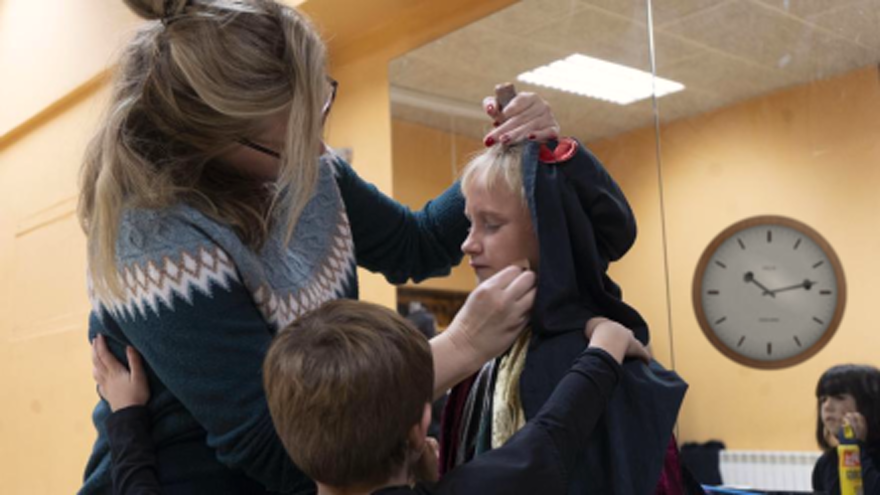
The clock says 10:13
